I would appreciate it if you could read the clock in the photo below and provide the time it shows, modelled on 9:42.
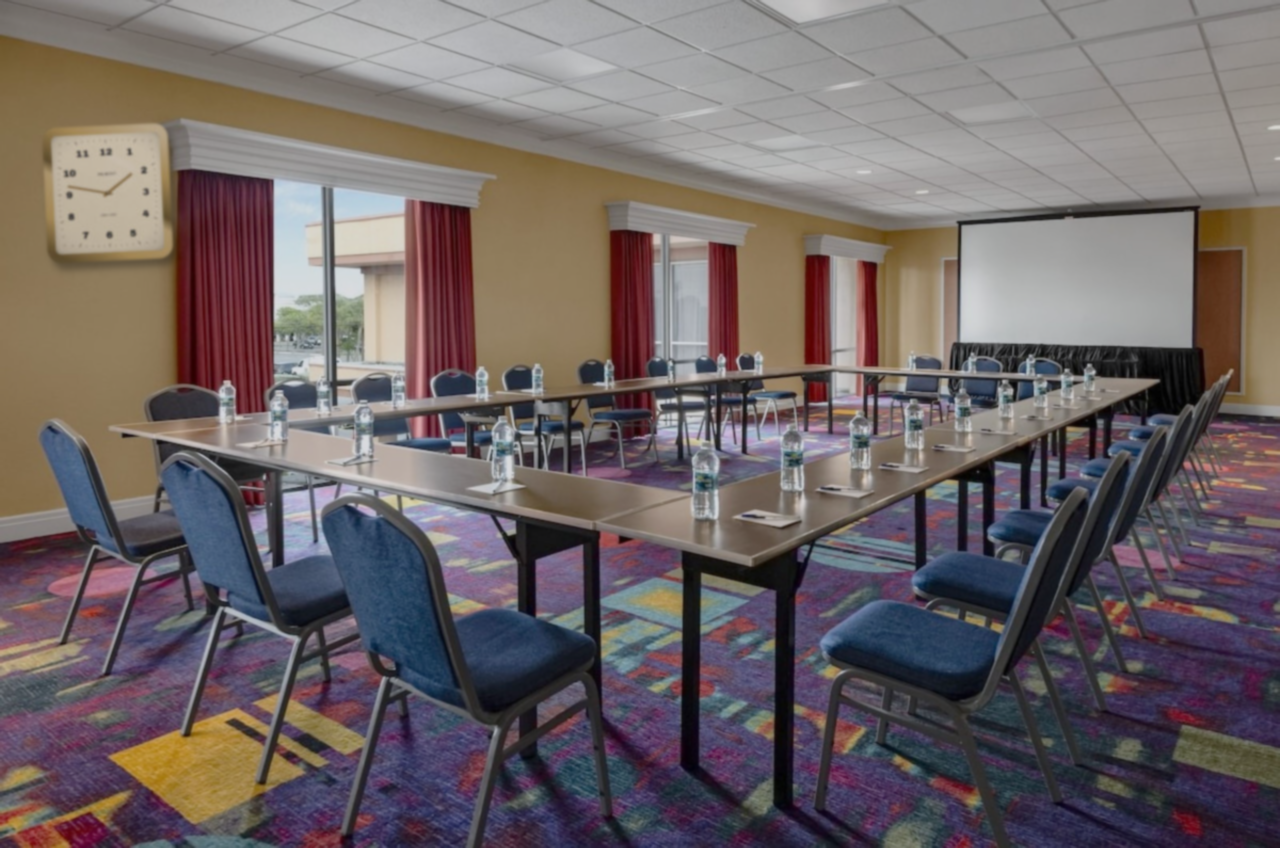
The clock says 1:47
